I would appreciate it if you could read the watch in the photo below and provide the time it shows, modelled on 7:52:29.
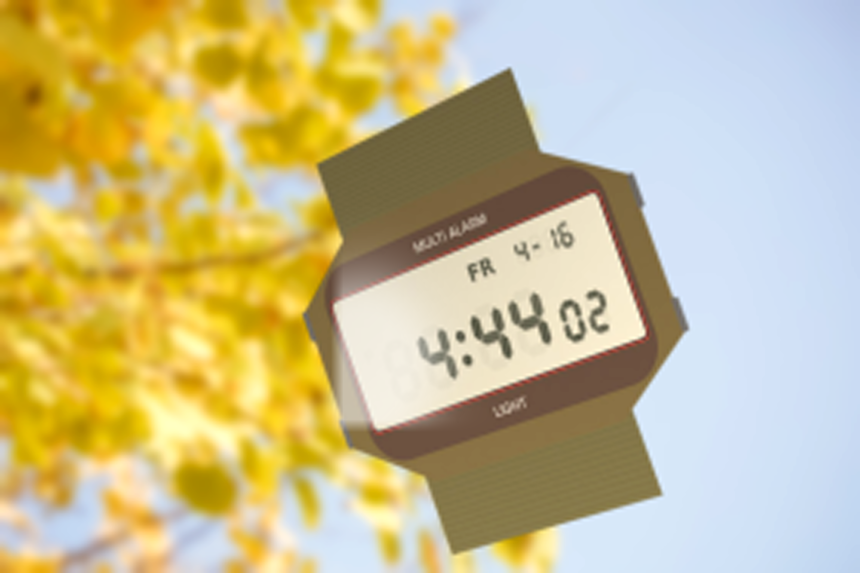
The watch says 4:44:02
